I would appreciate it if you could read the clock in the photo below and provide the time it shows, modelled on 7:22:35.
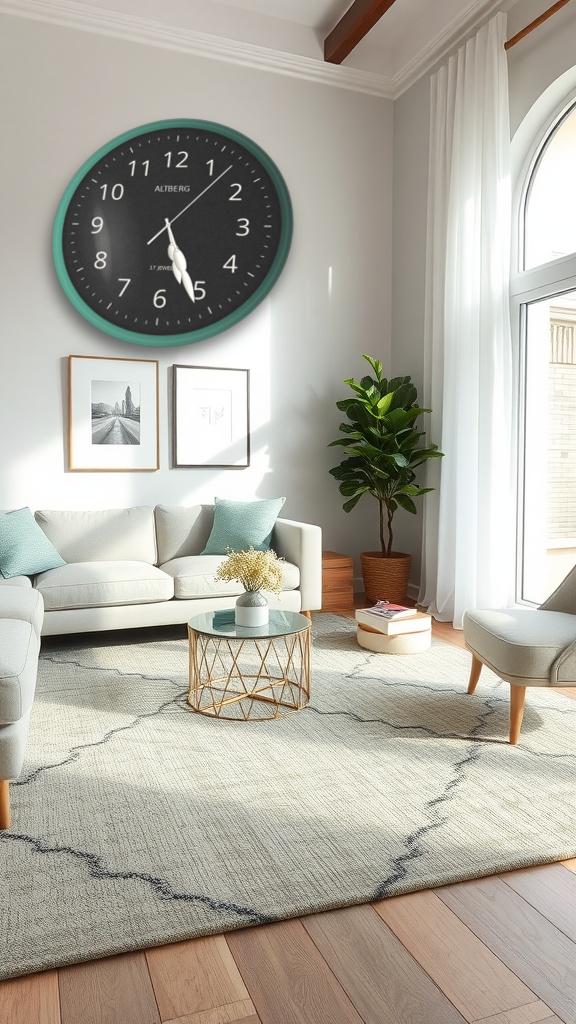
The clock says 5:26:07
